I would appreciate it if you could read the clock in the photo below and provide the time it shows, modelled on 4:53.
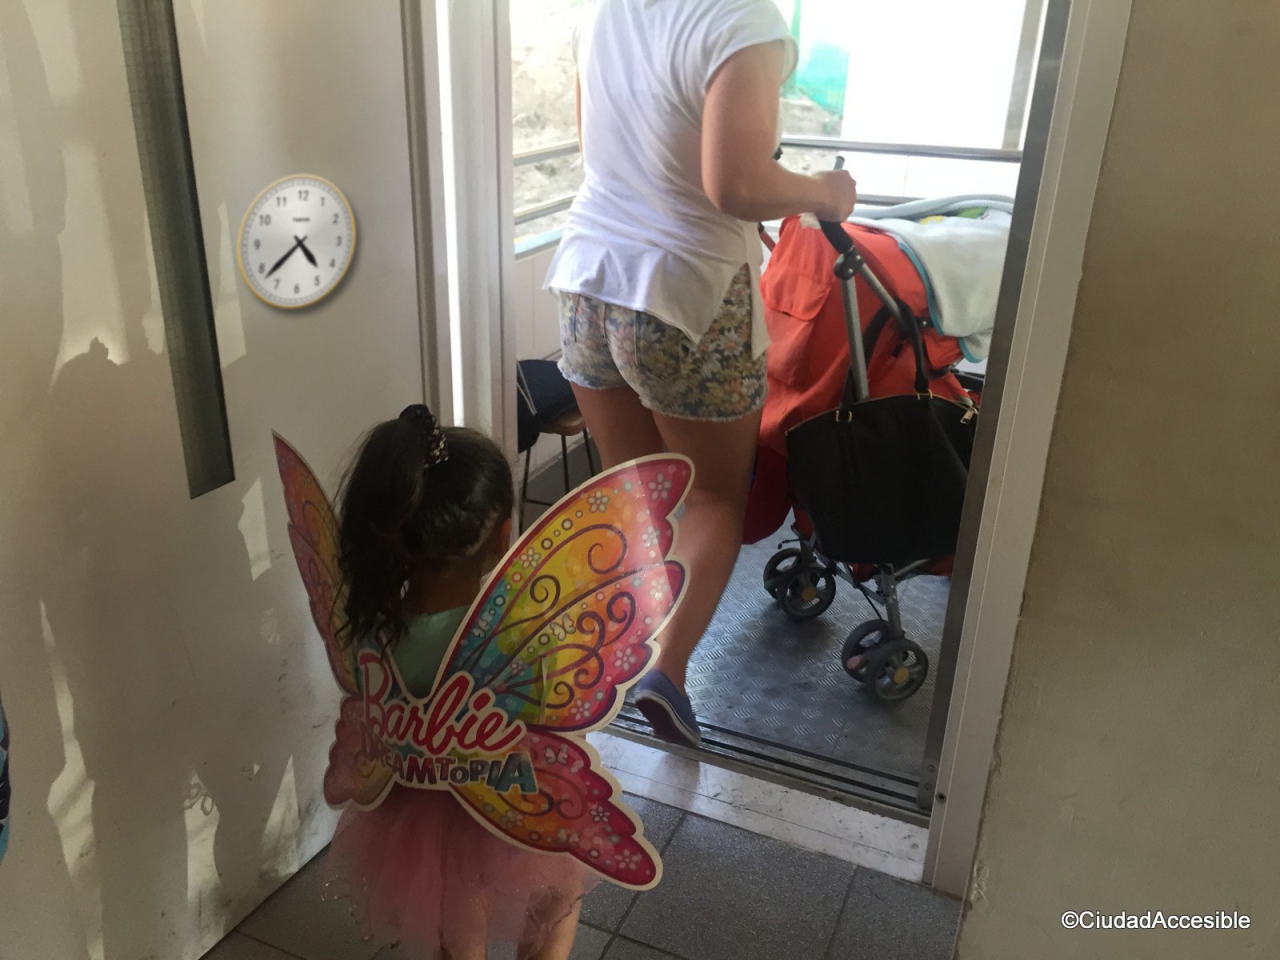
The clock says 4:38
